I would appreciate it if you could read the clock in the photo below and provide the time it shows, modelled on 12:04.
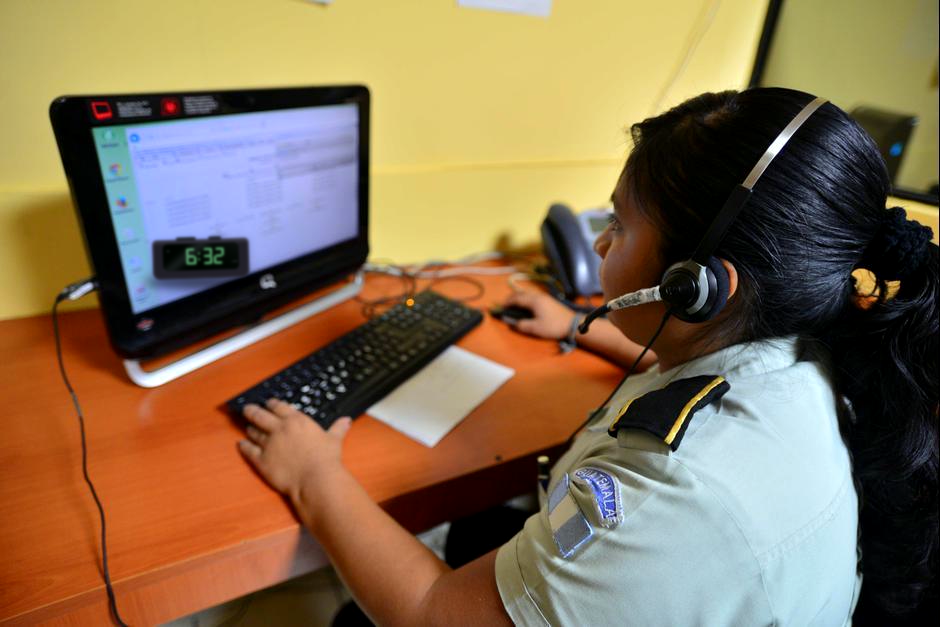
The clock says 6:32
